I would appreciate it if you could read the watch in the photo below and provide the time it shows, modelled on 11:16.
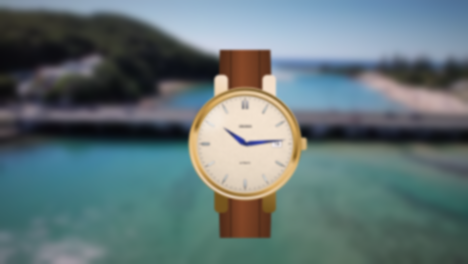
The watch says 10:14
